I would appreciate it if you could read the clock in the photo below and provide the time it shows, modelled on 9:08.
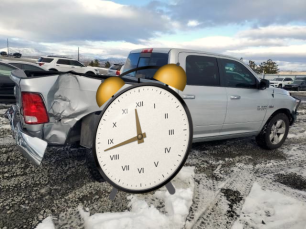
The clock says 11:43
